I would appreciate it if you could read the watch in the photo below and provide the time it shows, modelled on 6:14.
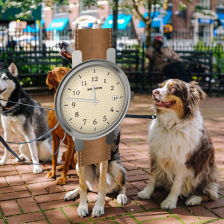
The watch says 11:47
